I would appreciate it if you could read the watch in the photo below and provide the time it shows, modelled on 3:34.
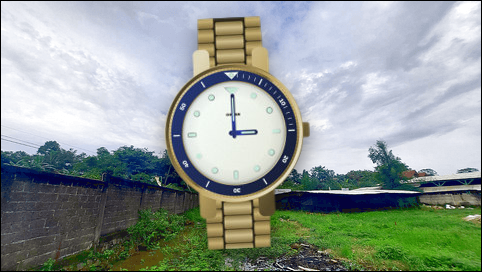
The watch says 3:00
